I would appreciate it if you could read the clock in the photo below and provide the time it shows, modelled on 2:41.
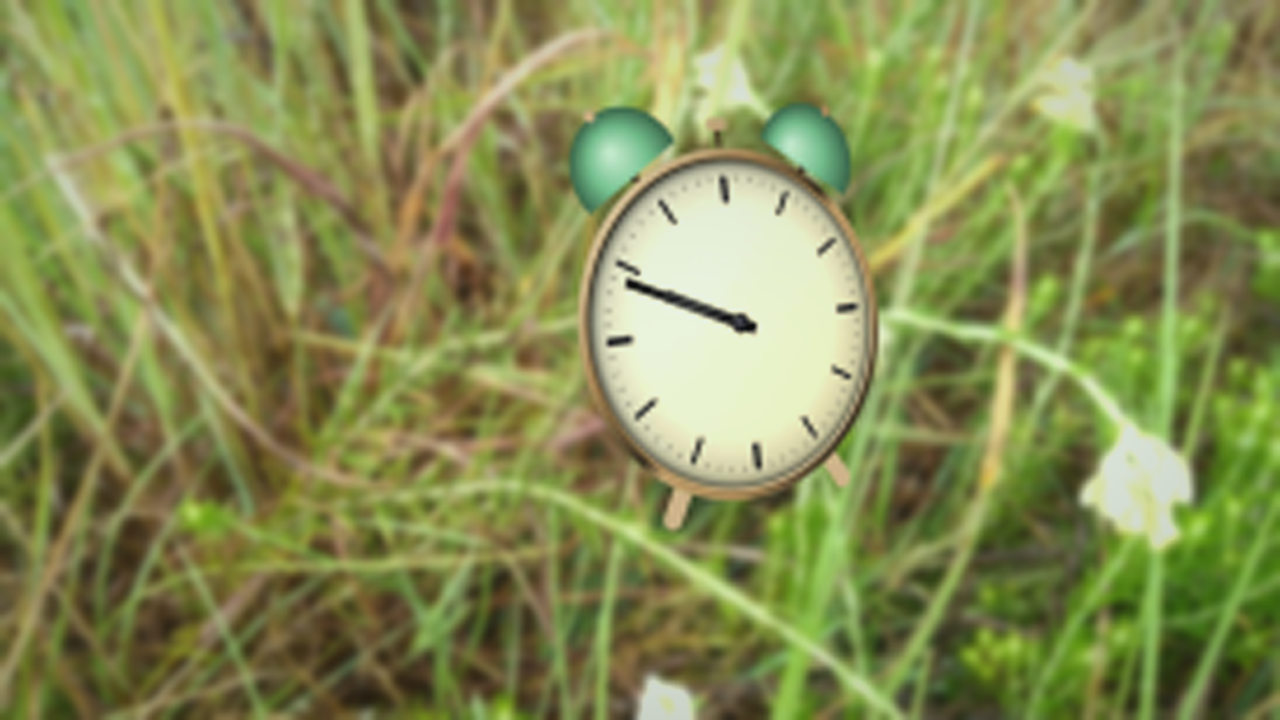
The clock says 9:49
